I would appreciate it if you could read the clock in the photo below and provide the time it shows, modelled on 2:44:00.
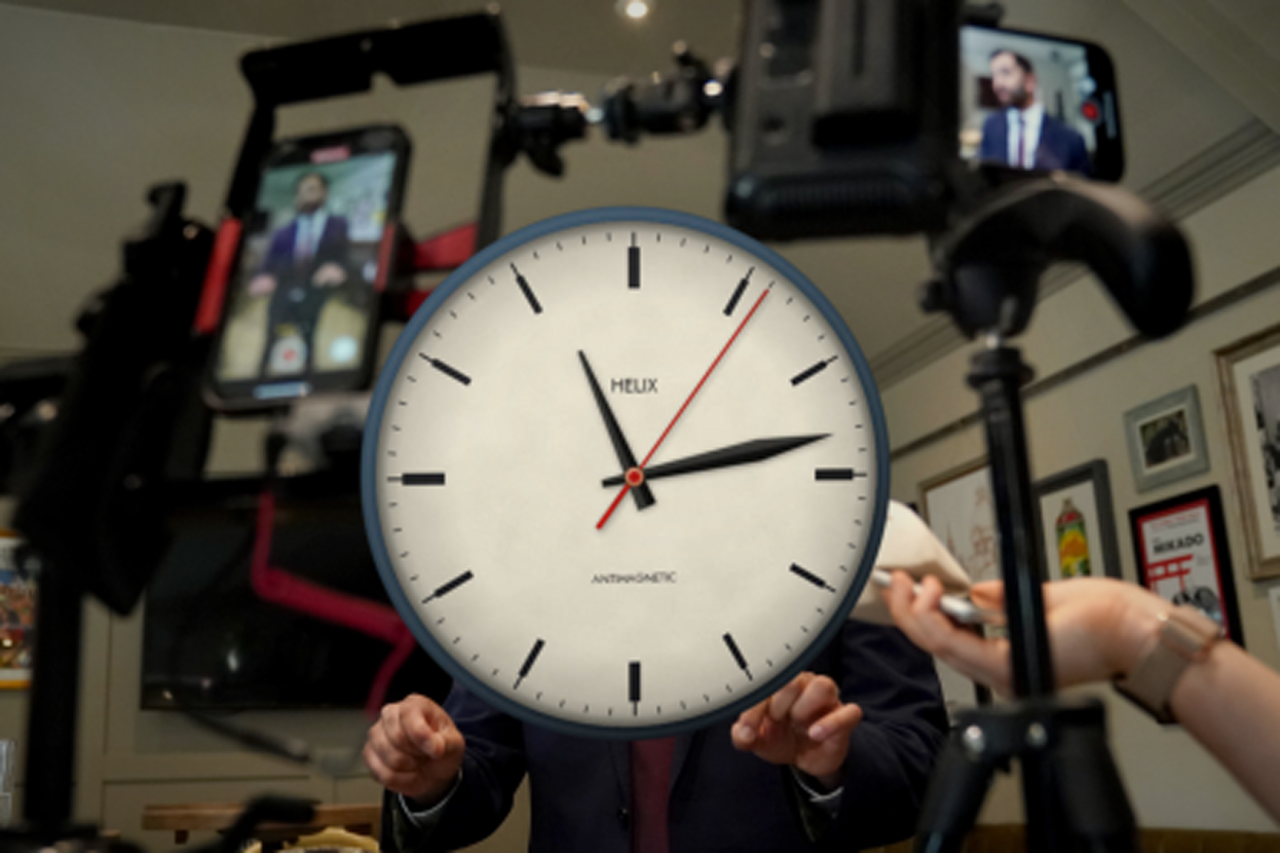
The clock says 11:13:06
